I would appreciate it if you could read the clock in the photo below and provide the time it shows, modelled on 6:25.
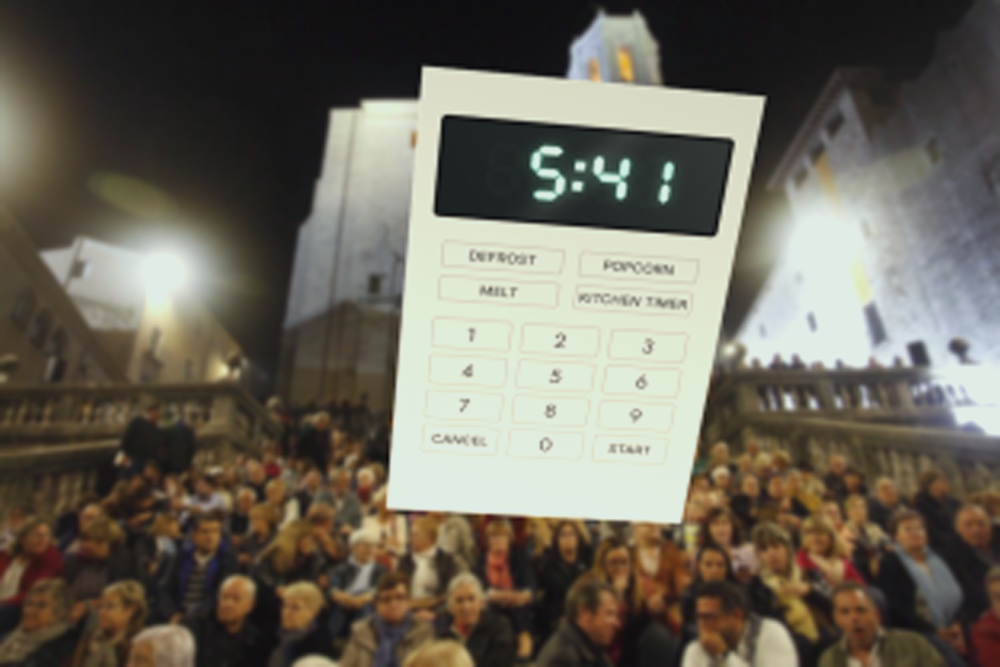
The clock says 5:41
